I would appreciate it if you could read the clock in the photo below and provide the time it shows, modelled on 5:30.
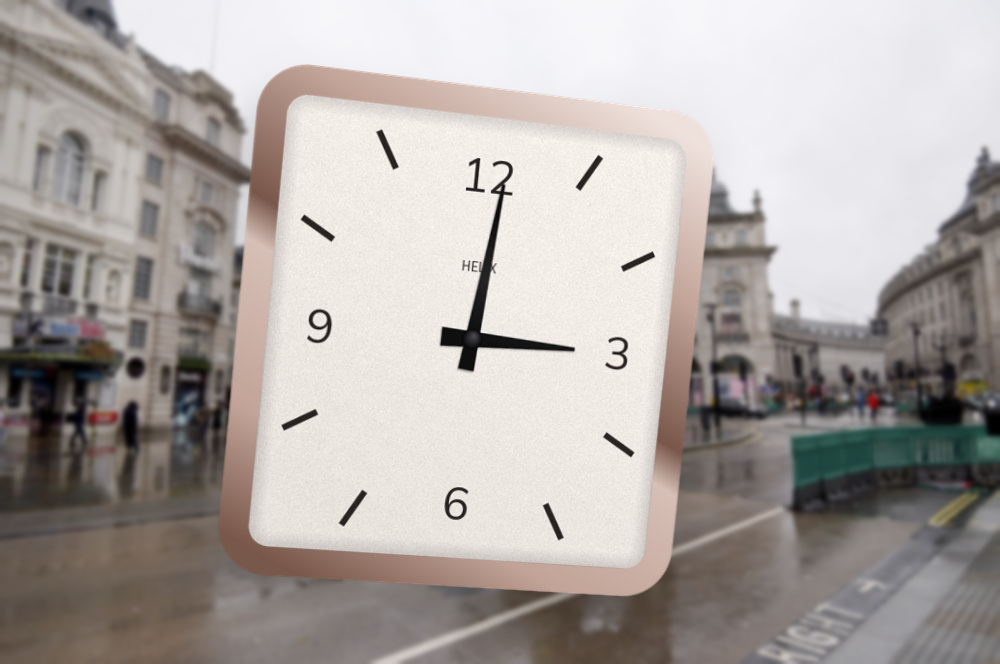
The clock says 3:01
